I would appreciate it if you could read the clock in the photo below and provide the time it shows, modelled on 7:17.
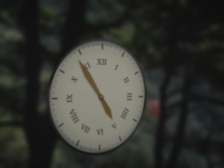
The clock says 4:54
